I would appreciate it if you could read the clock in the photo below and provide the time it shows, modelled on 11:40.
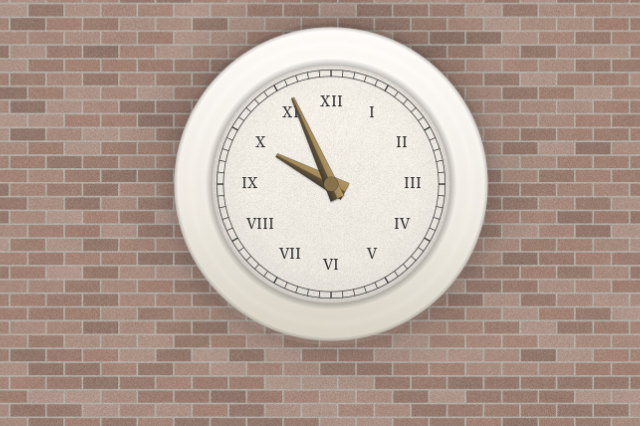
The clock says 9:56
